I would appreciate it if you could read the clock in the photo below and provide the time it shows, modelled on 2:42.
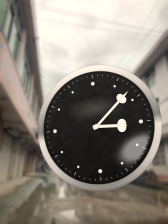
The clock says 3:08
